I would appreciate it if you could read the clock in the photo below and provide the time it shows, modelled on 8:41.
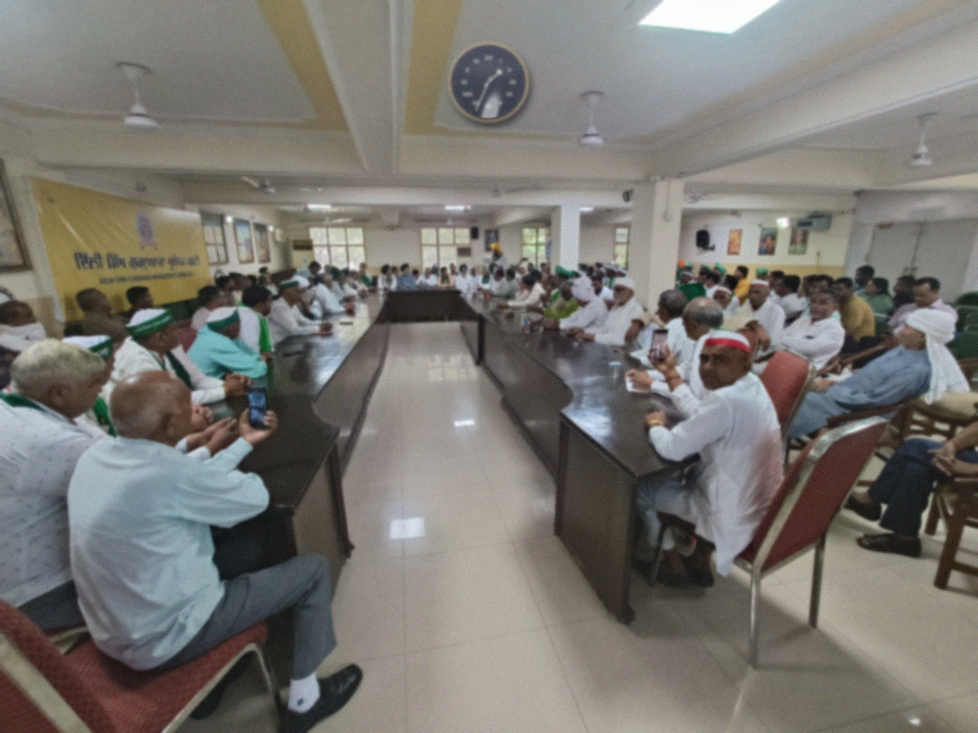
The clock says 1:34
